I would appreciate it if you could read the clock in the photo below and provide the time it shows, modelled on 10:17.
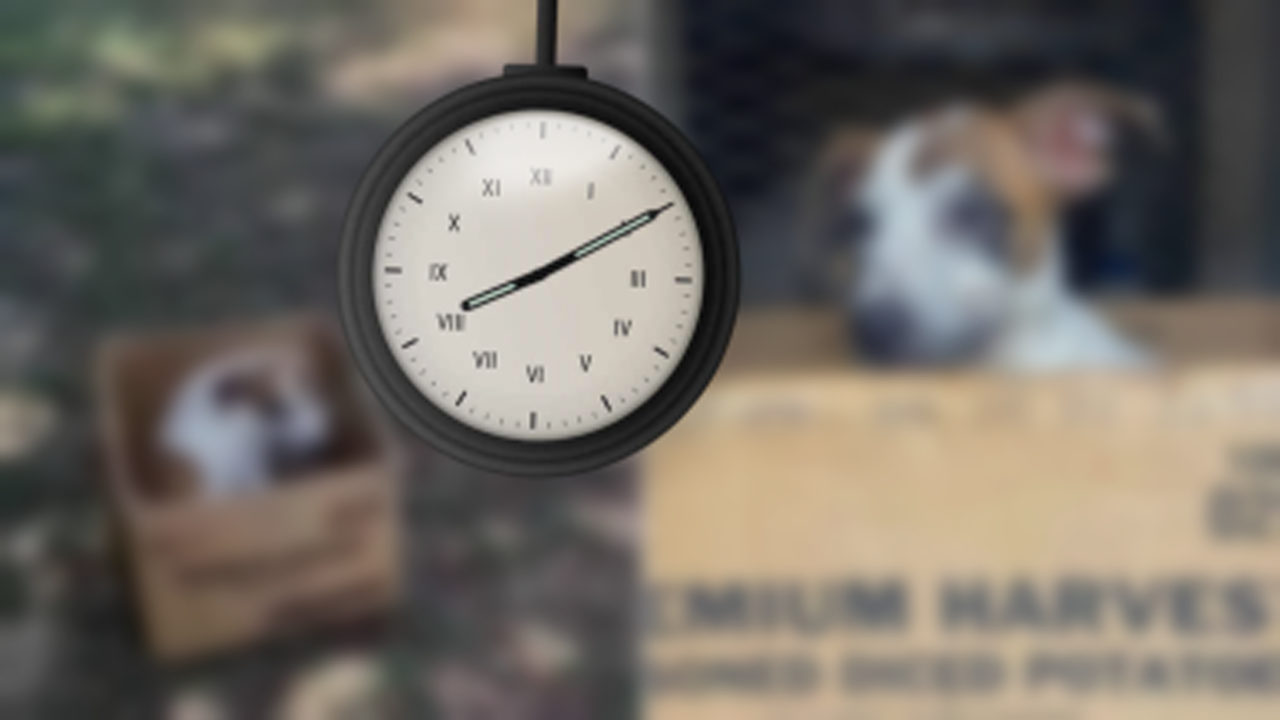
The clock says 8:10
